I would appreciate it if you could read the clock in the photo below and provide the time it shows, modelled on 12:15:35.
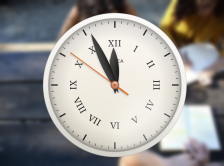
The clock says 11:55:51
